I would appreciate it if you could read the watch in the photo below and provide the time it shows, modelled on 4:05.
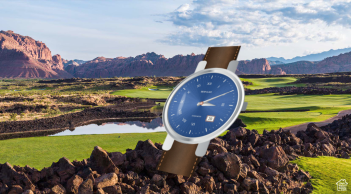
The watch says 3:10
